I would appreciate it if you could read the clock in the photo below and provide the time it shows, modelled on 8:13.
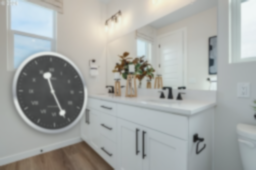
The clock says 11:26
